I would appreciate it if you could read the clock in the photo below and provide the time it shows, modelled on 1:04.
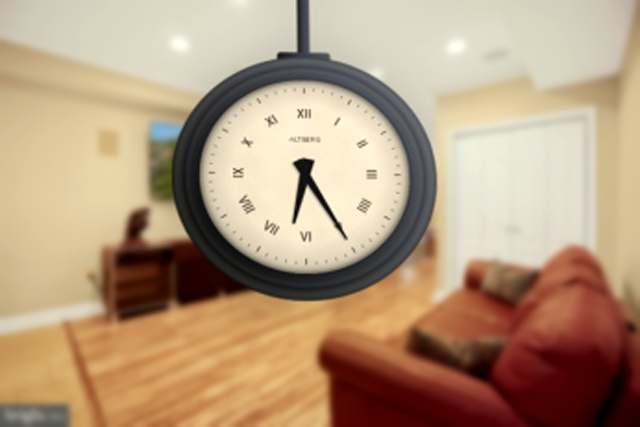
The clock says 6:25
